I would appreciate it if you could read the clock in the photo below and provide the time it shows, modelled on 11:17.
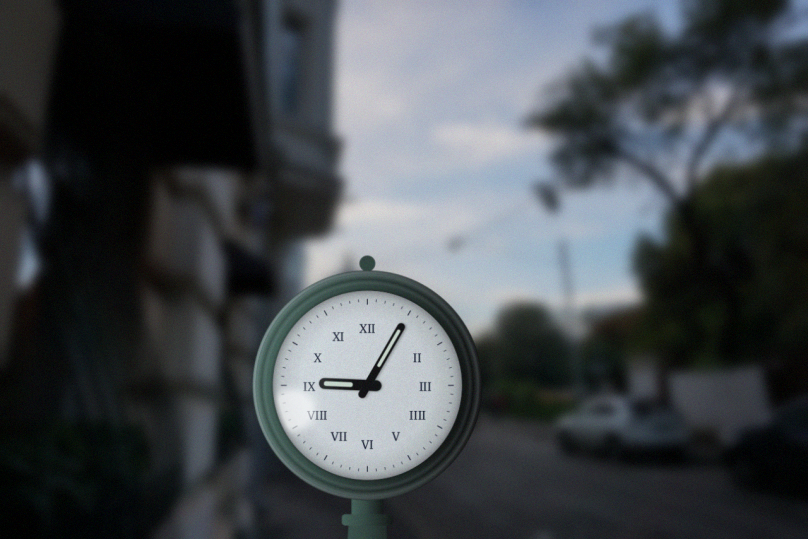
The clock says 9:05
